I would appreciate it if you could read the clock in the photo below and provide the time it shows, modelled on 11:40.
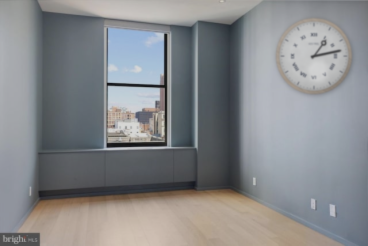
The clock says 1:13
